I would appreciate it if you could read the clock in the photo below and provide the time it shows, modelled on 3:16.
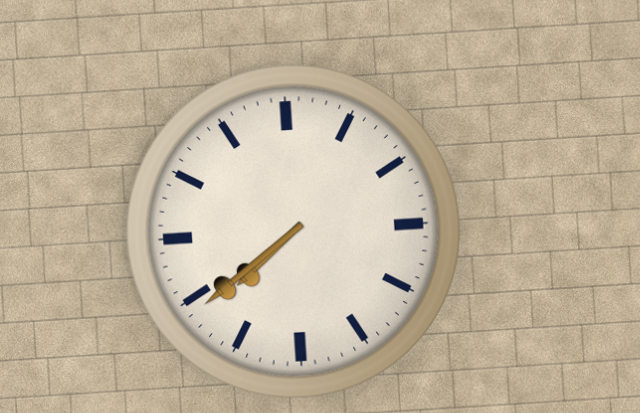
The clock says 7:39
